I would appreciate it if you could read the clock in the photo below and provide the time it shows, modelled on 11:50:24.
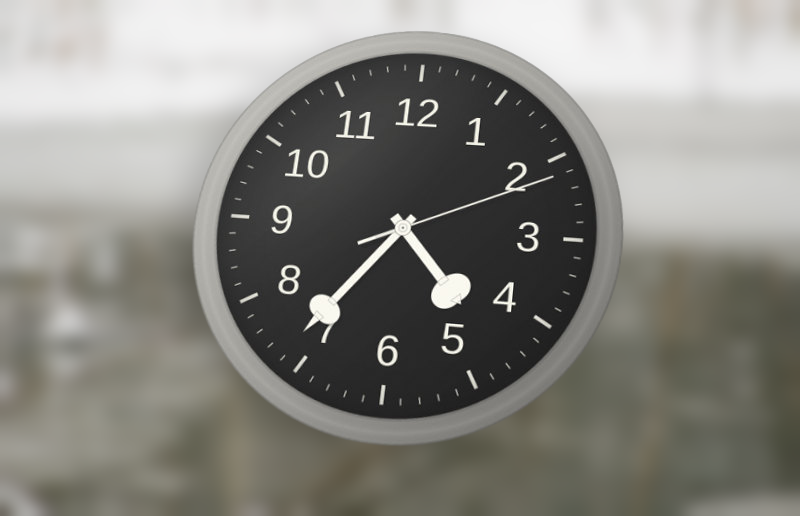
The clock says 4:36:11
